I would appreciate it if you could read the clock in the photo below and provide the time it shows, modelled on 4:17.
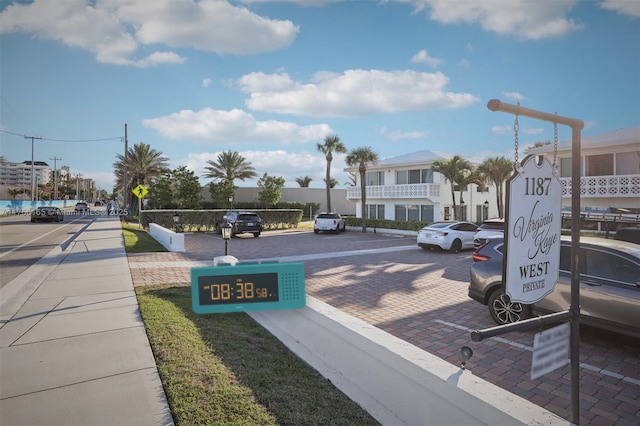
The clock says 8:38
